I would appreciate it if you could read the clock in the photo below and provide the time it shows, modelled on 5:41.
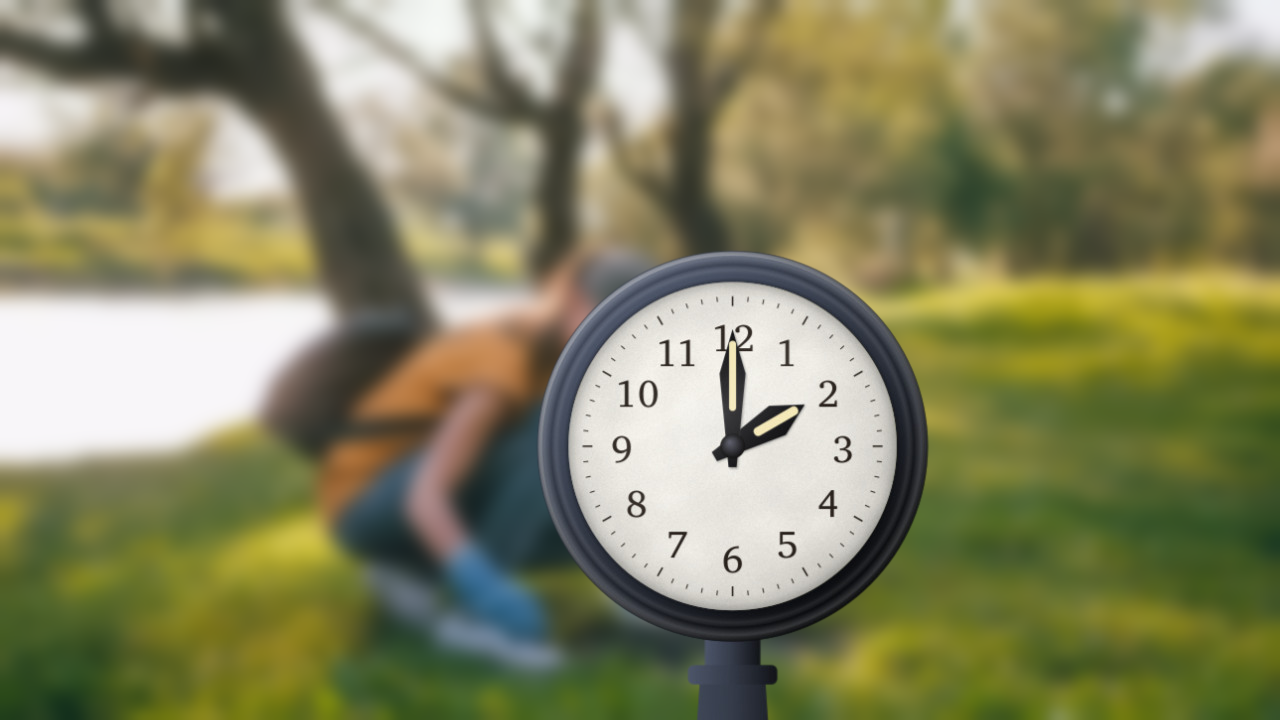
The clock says 2:00
